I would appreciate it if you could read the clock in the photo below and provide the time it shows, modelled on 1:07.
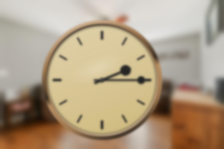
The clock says 2:15
